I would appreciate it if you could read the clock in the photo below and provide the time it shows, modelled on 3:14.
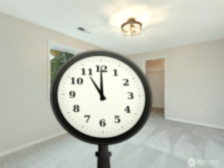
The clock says 11:00
